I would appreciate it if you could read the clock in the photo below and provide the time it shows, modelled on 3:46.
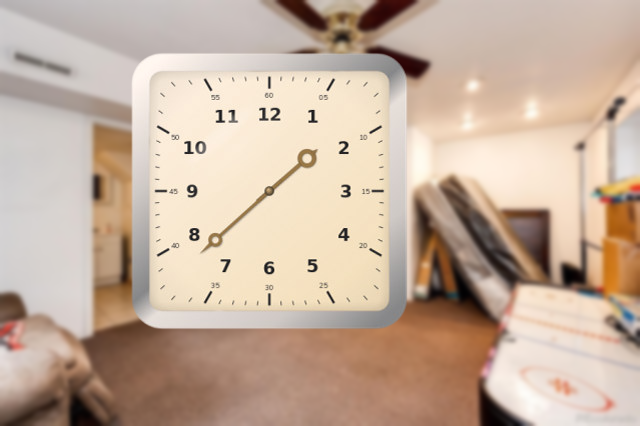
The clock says 1:38
